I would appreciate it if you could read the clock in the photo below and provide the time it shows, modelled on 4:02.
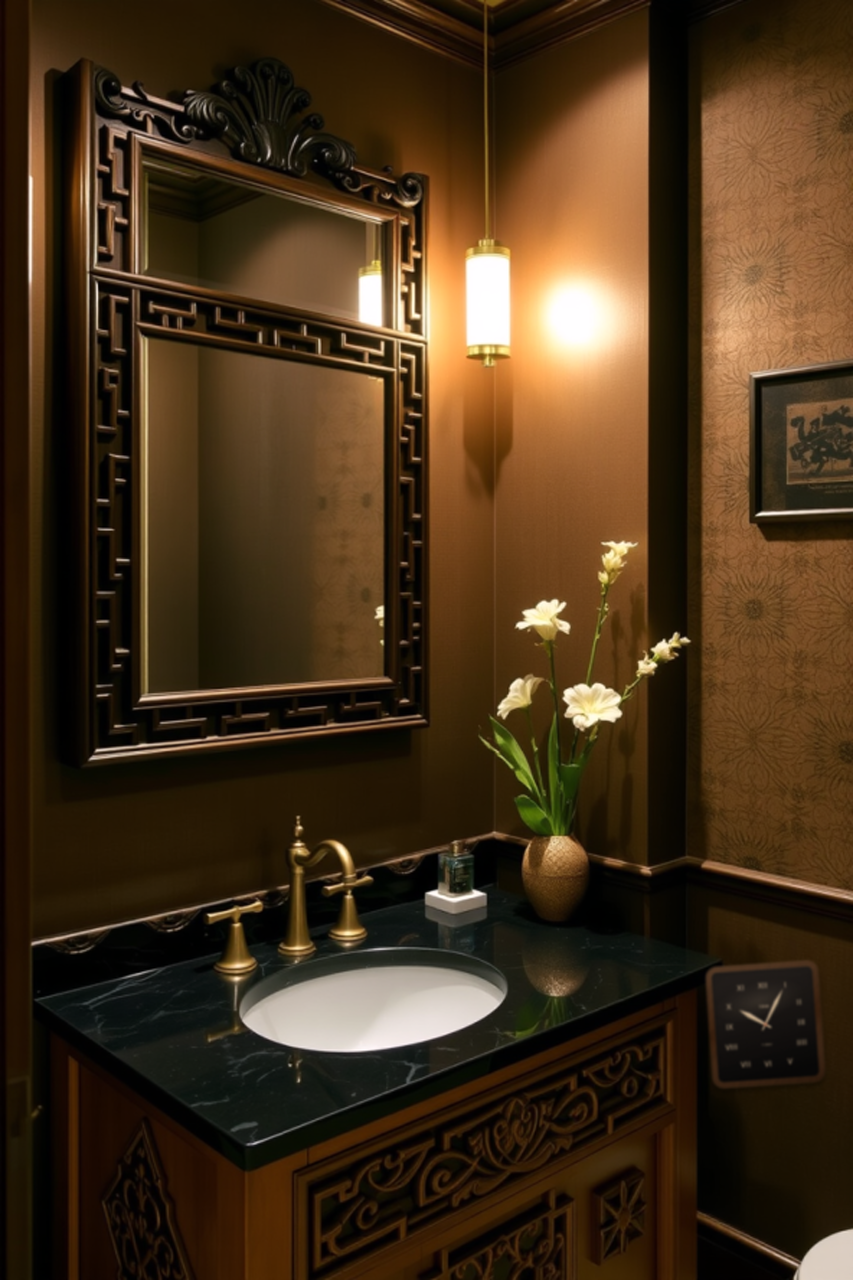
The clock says 10:05
